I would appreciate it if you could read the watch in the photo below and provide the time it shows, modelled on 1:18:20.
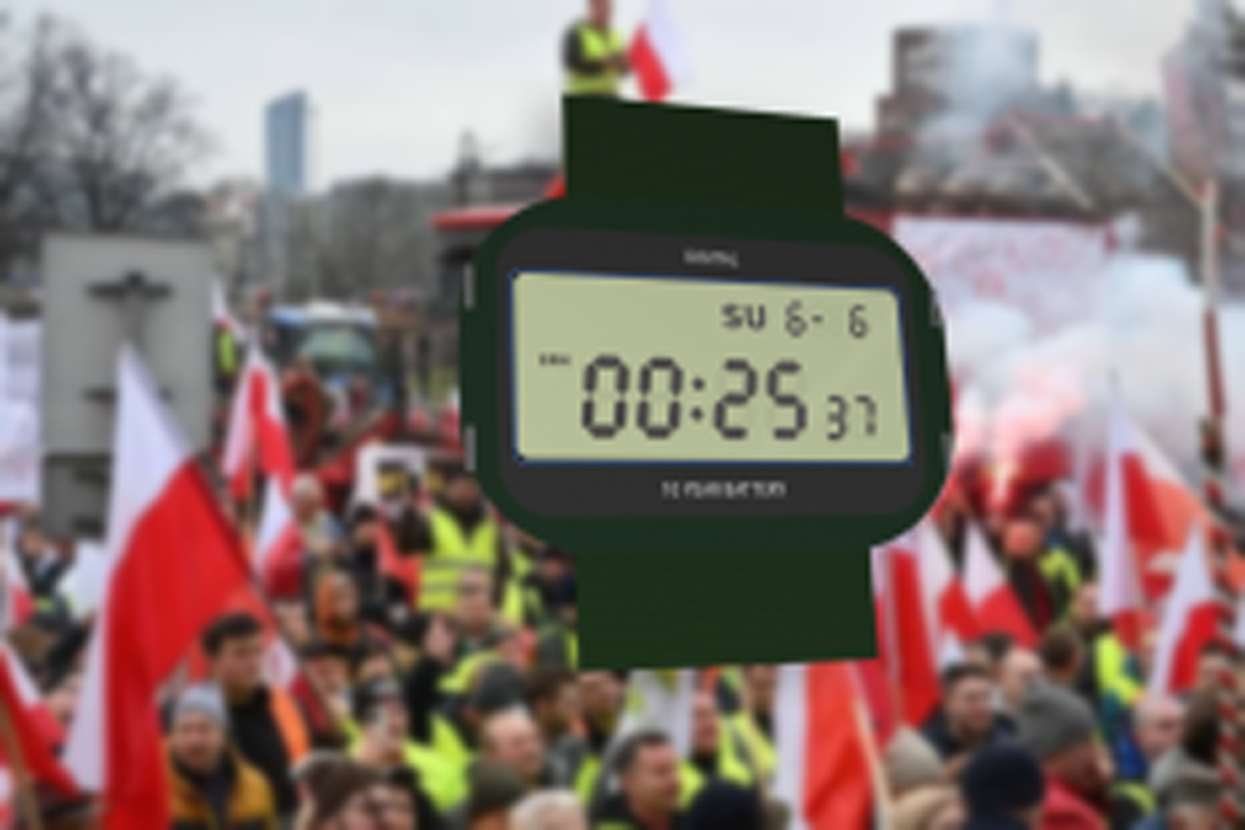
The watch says 0:25:37
